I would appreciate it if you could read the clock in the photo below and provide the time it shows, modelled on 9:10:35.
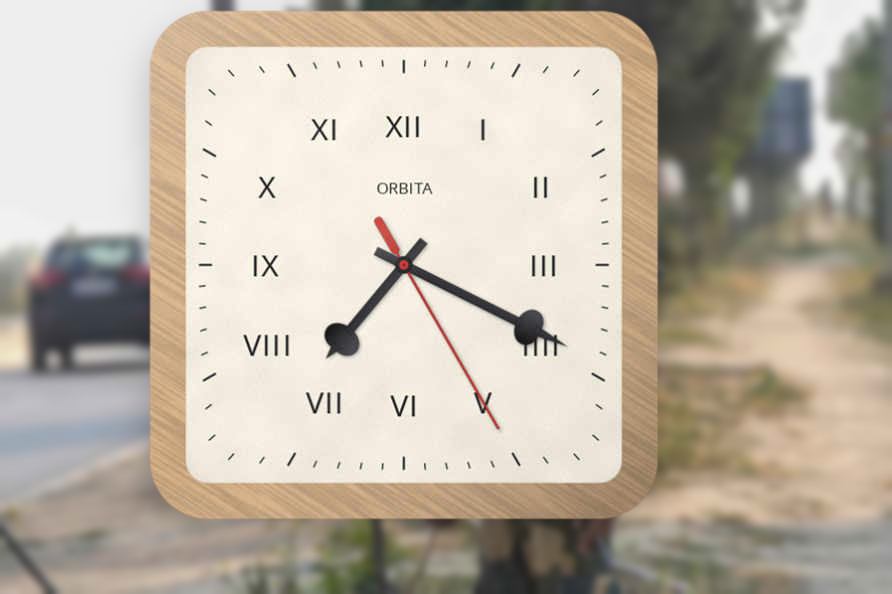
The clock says 7:19:25
